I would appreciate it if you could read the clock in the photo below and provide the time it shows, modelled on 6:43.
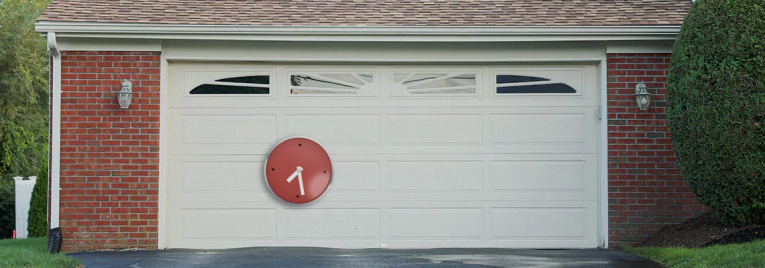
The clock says 7:28
